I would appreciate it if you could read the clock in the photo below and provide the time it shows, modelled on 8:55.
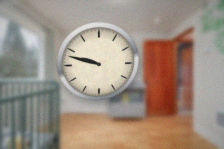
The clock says 9:48
